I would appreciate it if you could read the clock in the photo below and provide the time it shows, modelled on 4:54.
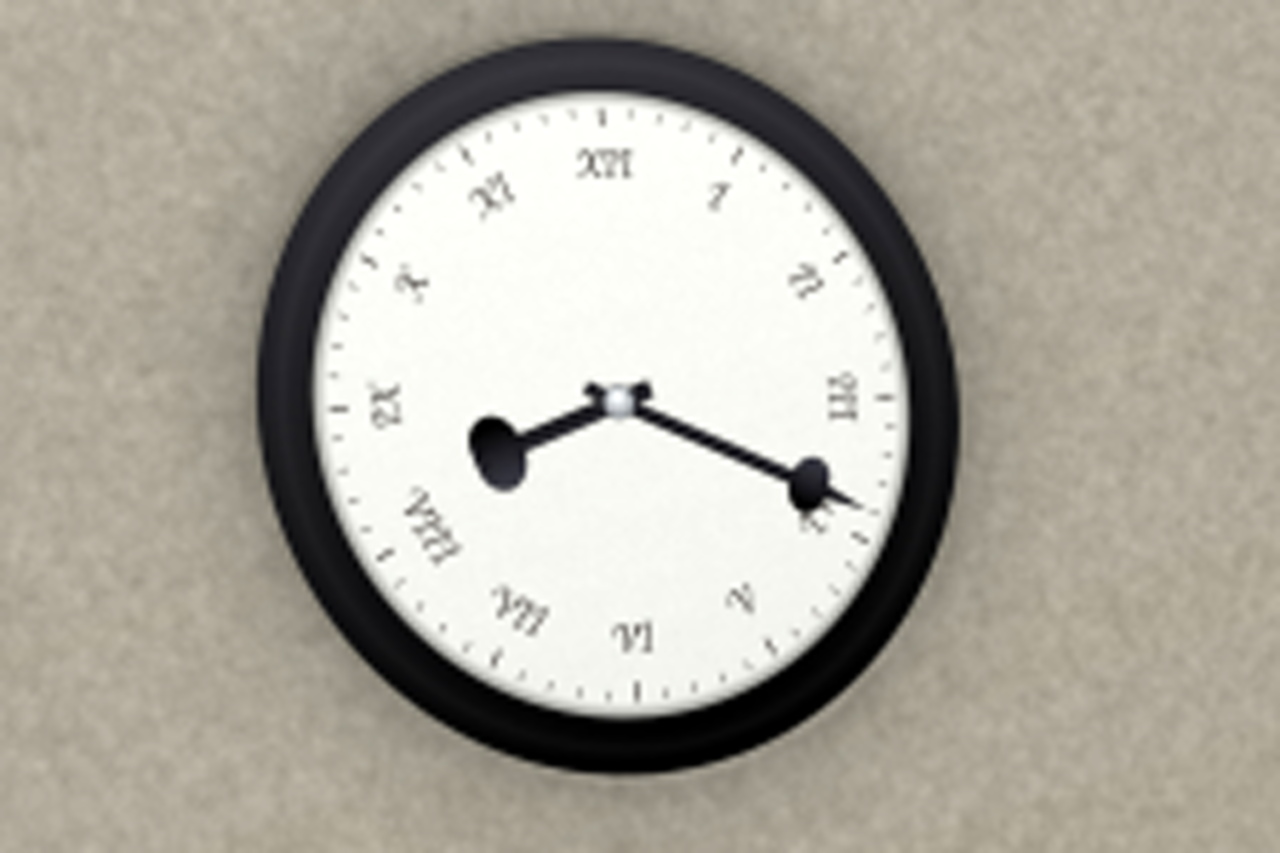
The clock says 8:19
